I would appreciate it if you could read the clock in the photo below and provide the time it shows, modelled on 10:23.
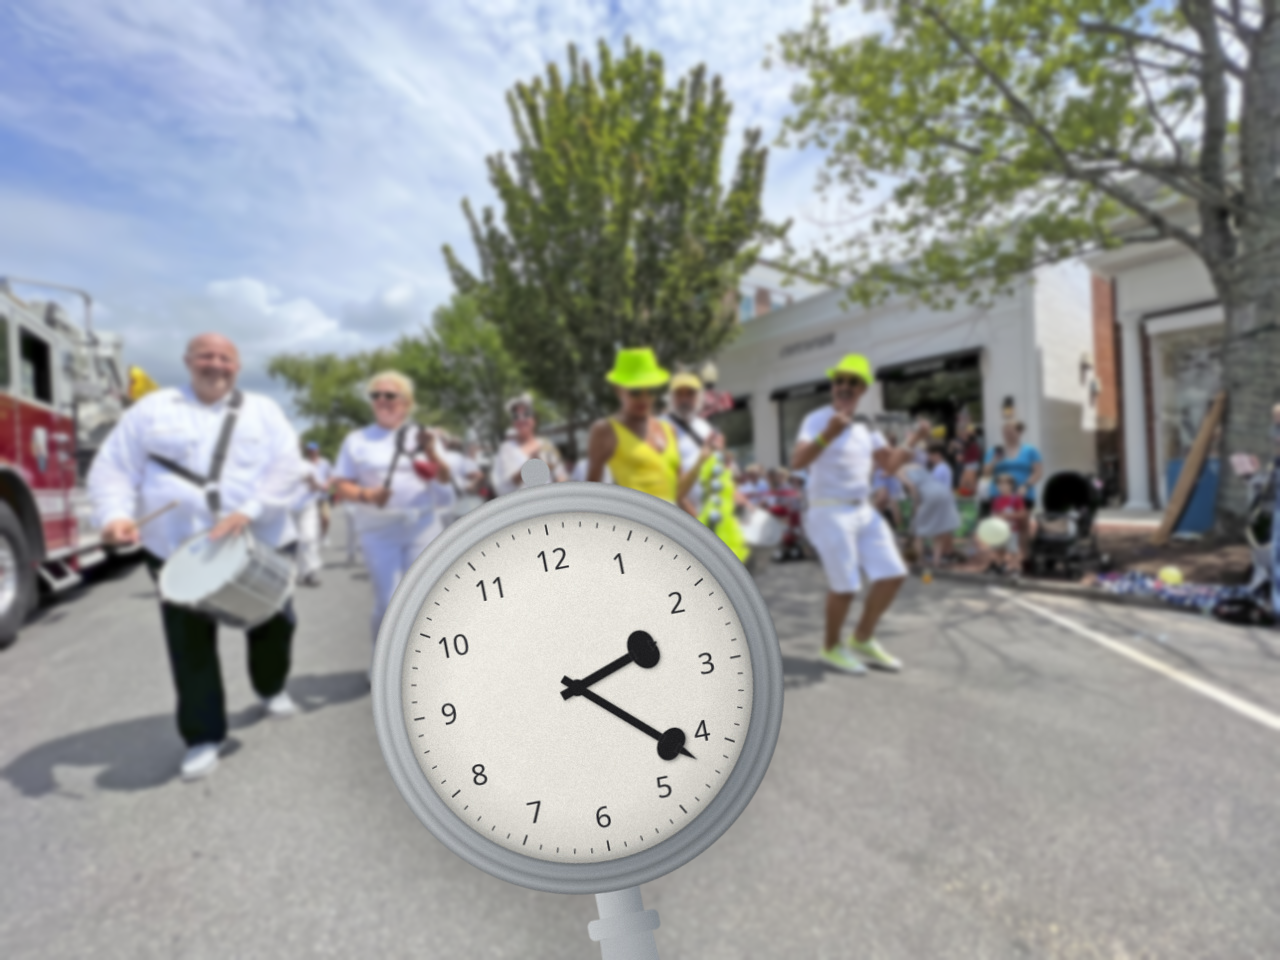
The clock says 2:22
